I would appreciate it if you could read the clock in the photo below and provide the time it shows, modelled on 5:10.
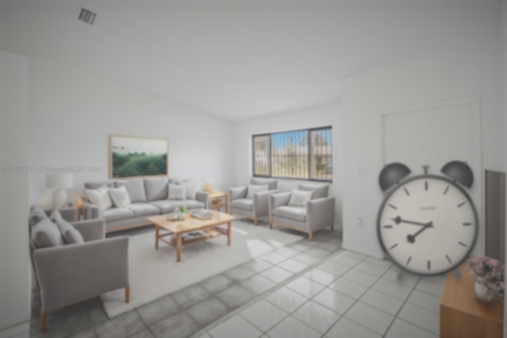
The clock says 7:47
